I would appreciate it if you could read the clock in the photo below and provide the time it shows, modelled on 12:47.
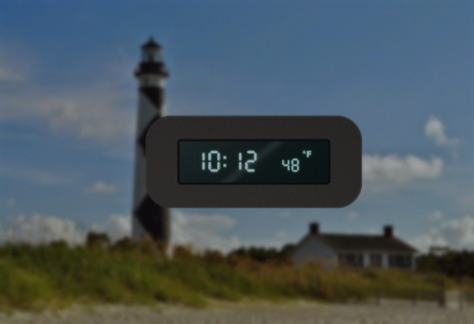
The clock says 10:12
